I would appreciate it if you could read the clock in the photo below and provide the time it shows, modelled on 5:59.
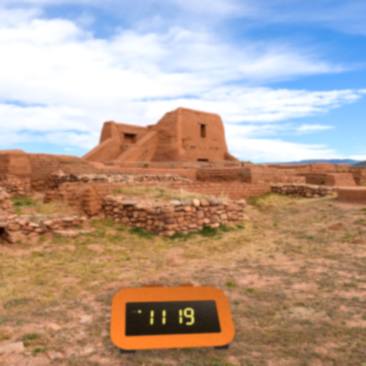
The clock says 11:19
